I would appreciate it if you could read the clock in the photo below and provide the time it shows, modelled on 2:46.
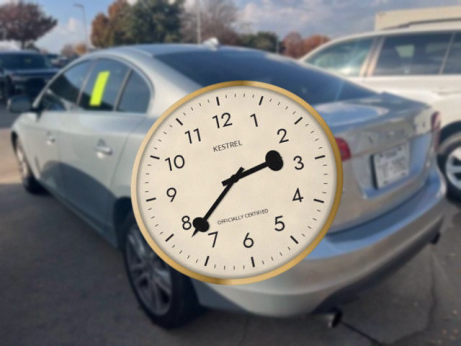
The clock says 2:38
